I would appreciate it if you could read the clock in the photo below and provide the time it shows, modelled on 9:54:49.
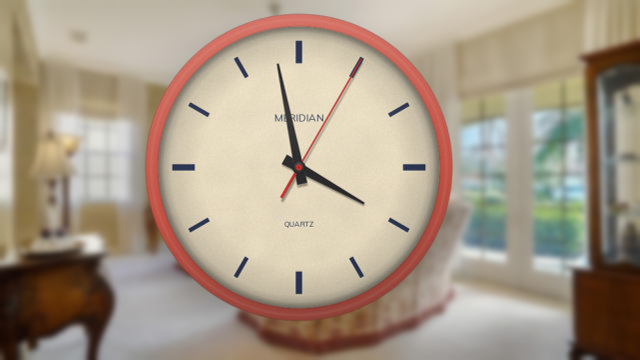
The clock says 3:58:05
